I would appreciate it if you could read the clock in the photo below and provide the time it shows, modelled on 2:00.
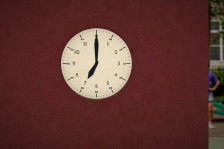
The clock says 7:00
